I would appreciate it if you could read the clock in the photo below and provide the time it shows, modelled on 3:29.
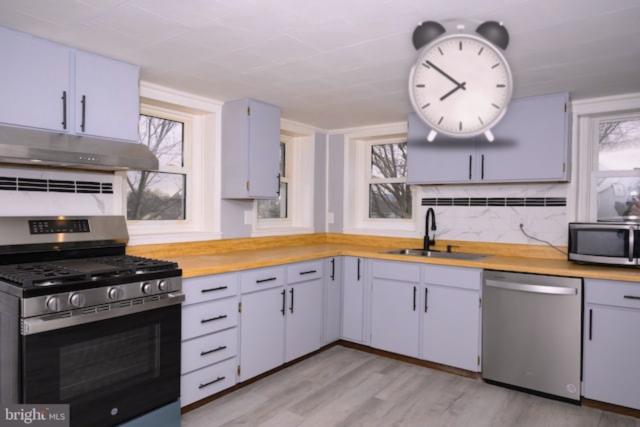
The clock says 7:51
